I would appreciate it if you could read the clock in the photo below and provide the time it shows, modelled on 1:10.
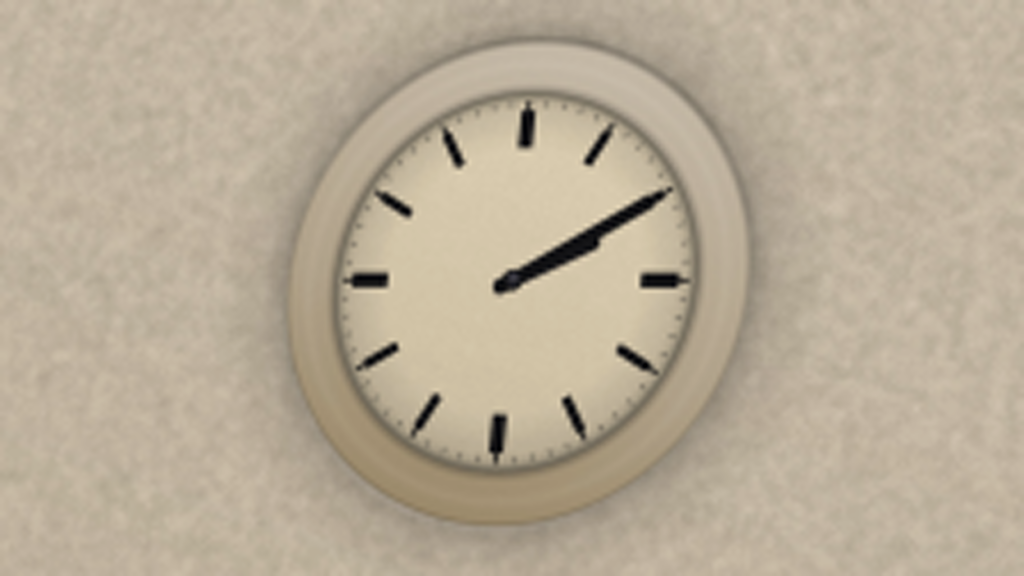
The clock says 2:10
